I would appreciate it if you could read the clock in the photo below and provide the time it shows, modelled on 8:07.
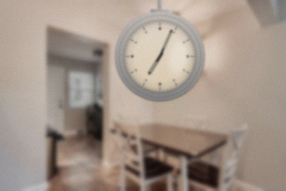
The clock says 7:04
